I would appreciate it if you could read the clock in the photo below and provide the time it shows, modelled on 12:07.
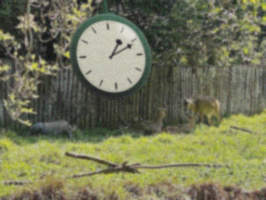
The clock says 1:11
